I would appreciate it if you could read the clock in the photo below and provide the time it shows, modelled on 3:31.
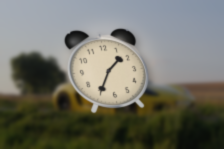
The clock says 1:35
